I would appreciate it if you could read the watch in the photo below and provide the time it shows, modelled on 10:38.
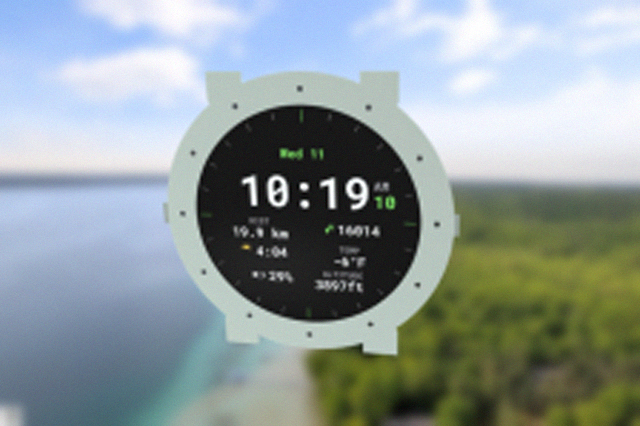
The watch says 10:19
